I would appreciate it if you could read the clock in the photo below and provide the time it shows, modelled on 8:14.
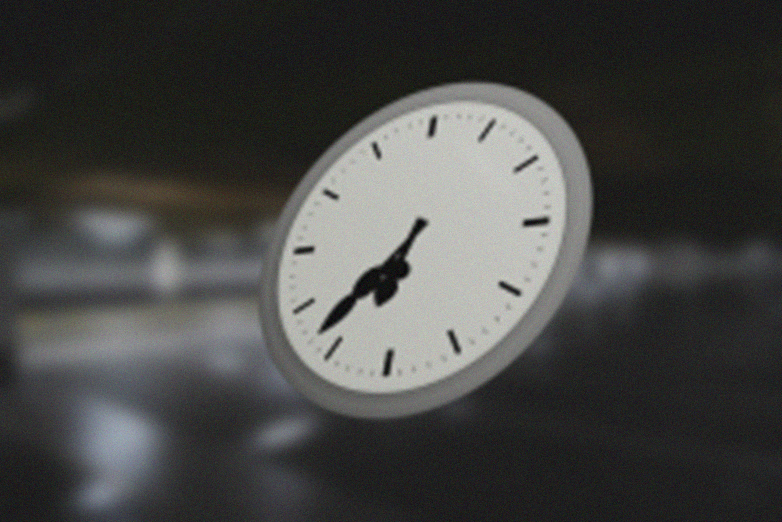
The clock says 6:37
